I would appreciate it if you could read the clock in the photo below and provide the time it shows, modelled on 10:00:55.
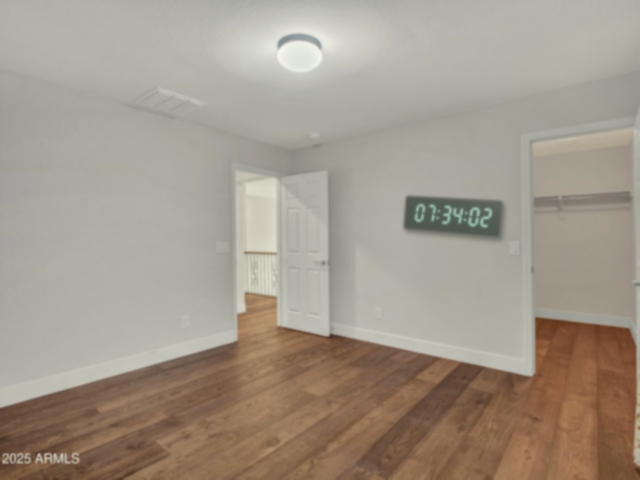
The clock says 7:34:02
